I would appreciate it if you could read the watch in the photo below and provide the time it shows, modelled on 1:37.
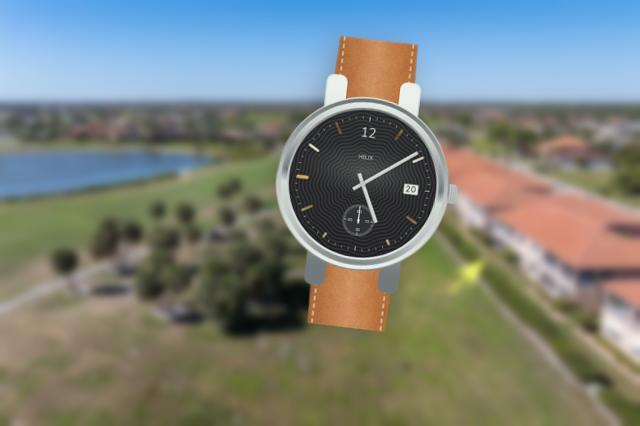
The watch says 5:09
